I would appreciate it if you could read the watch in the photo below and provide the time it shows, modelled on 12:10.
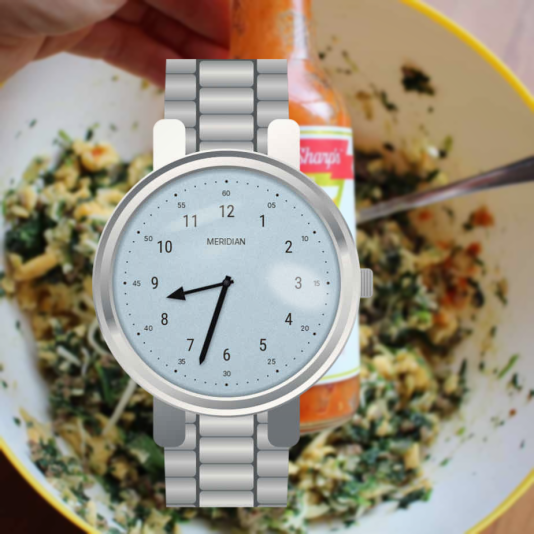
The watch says 8:33
